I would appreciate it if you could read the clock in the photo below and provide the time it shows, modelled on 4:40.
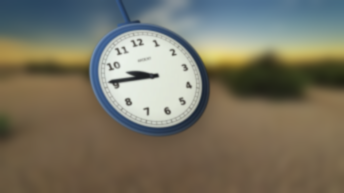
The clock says 9:46
